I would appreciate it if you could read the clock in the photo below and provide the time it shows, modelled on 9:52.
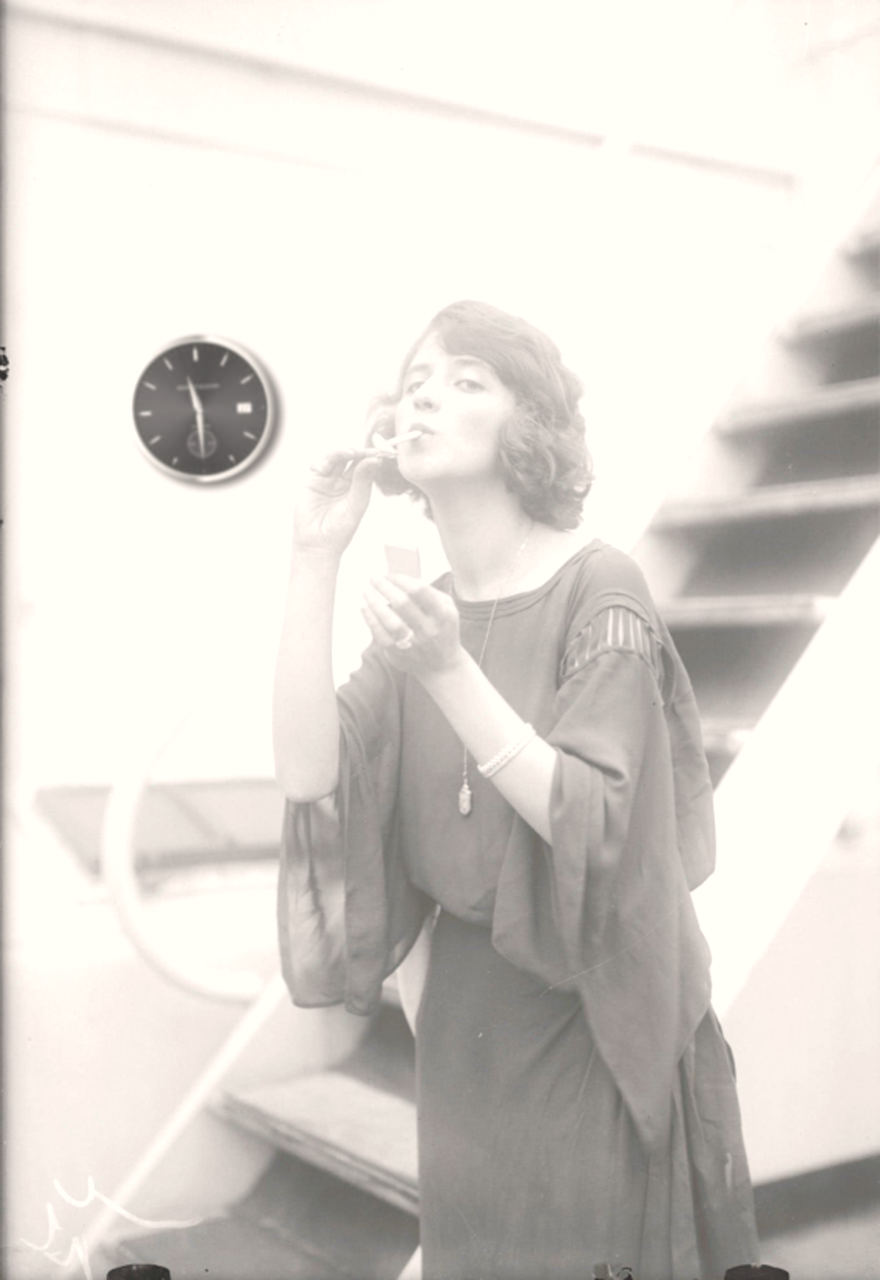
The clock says 11:30
